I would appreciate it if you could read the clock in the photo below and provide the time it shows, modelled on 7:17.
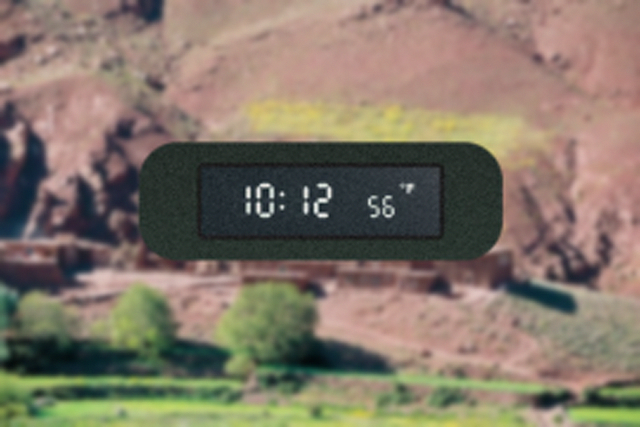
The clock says 10:12
